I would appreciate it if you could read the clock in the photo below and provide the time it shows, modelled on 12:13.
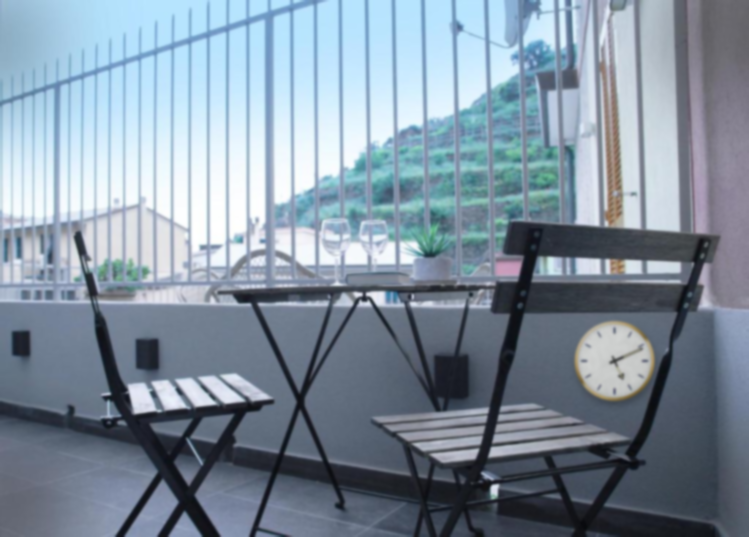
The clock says 5:11
